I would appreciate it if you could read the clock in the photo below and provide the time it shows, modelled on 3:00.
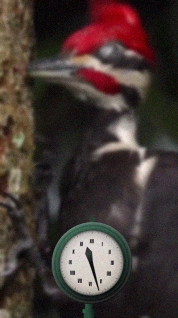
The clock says 11:27
